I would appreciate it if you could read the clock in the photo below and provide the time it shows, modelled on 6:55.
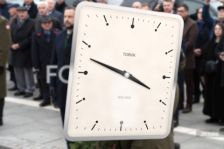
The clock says 3:48
